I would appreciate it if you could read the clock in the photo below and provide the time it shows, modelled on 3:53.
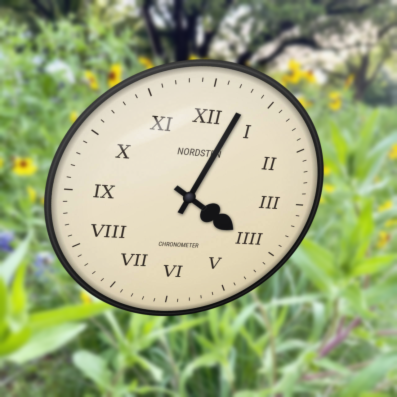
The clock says 4:03
